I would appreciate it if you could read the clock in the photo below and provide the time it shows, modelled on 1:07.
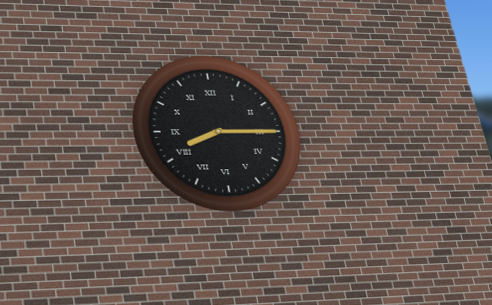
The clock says 8:15
